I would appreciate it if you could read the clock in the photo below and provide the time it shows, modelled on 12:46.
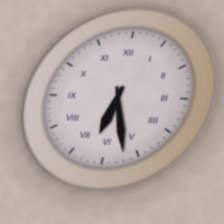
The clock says 6:27
